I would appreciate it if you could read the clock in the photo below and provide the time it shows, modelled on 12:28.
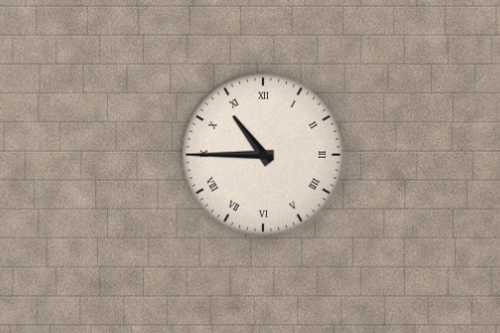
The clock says 10:45
